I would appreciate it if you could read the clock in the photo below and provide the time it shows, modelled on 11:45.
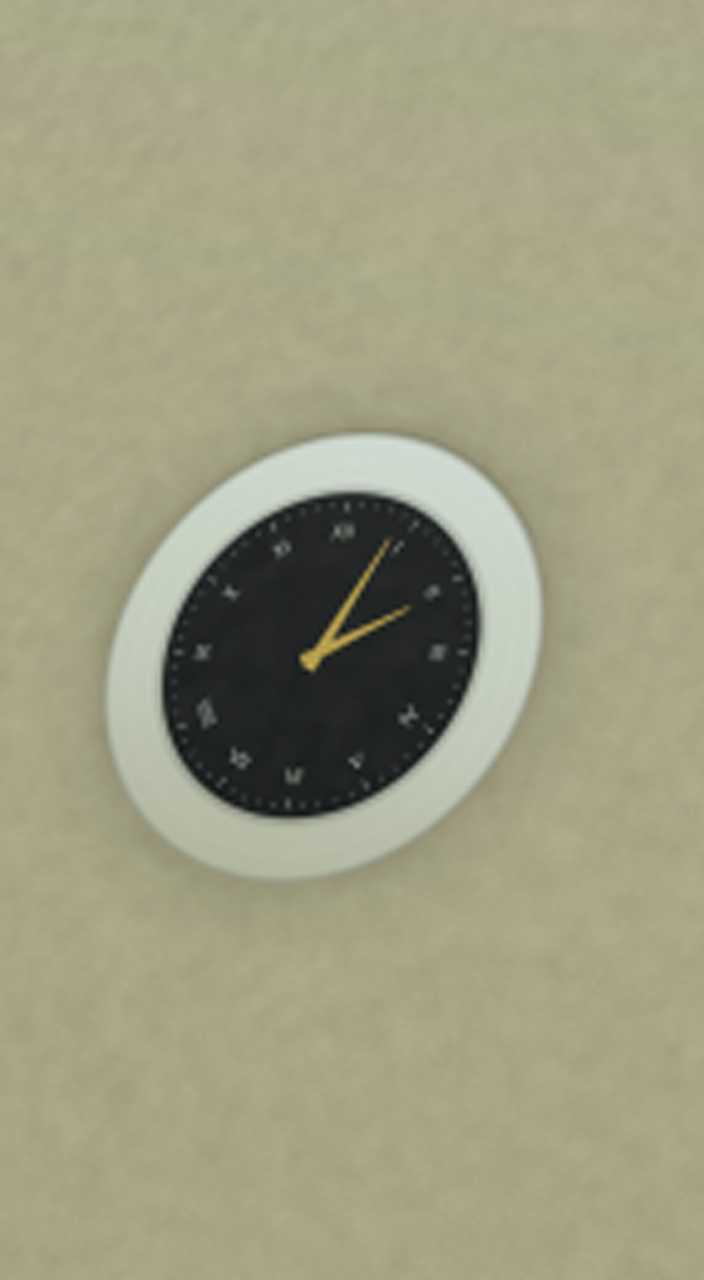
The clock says 2:04
